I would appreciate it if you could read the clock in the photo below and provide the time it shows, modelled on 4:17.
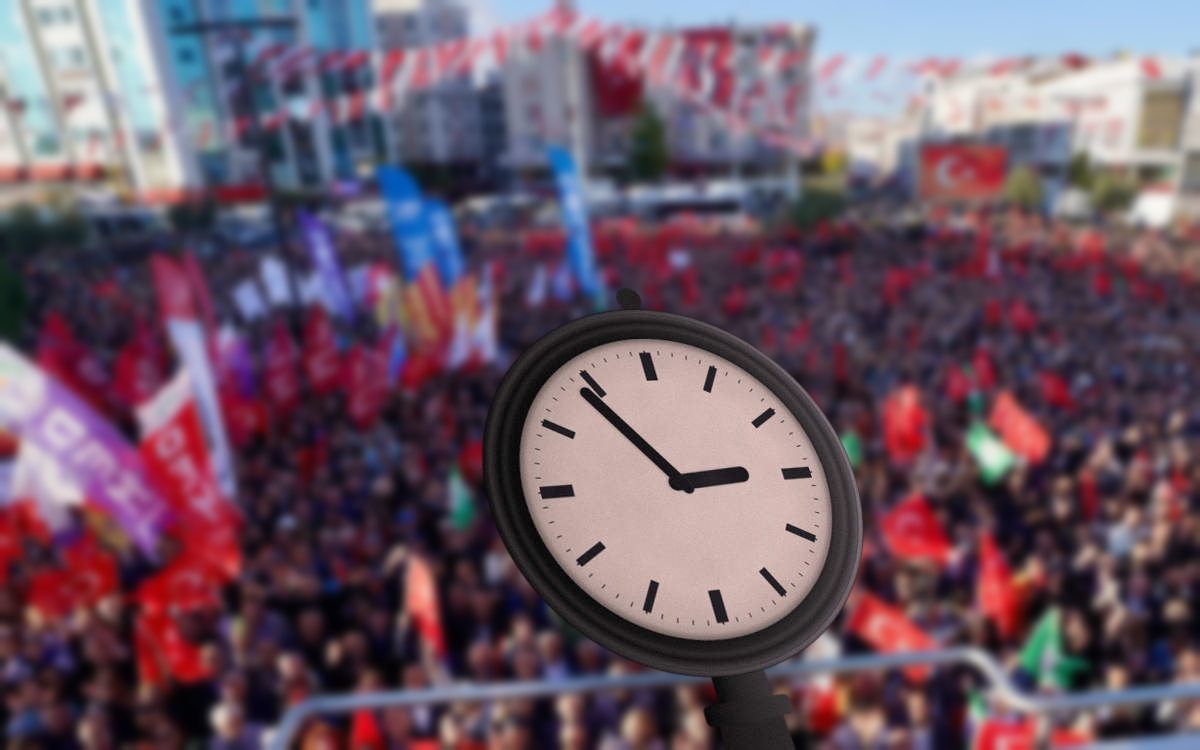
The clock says 2:54
